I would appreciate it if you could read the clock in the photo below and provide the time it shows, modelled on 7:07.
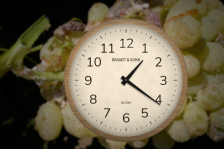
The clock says 1:21
